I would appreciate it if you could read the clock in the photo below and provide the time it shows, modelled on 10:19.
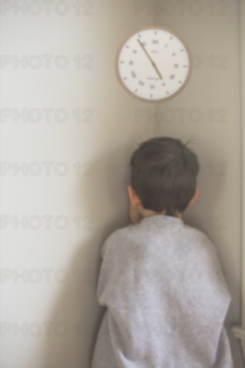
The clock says 4:54
